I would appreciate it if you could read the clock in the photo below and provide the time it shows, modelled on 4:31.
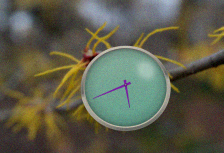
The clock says 5:41
